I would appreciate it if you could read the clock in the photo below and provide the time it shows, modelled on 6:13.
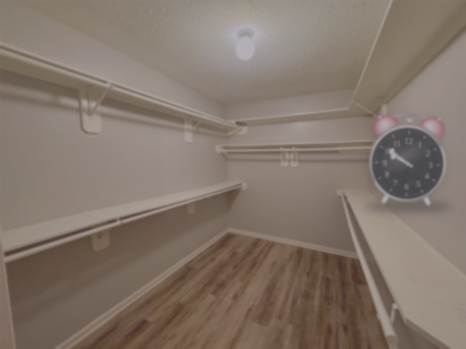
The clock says 9:51
